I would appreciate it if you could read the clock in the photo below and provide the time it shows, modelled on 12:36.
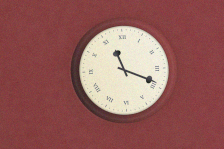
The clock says 11:19
